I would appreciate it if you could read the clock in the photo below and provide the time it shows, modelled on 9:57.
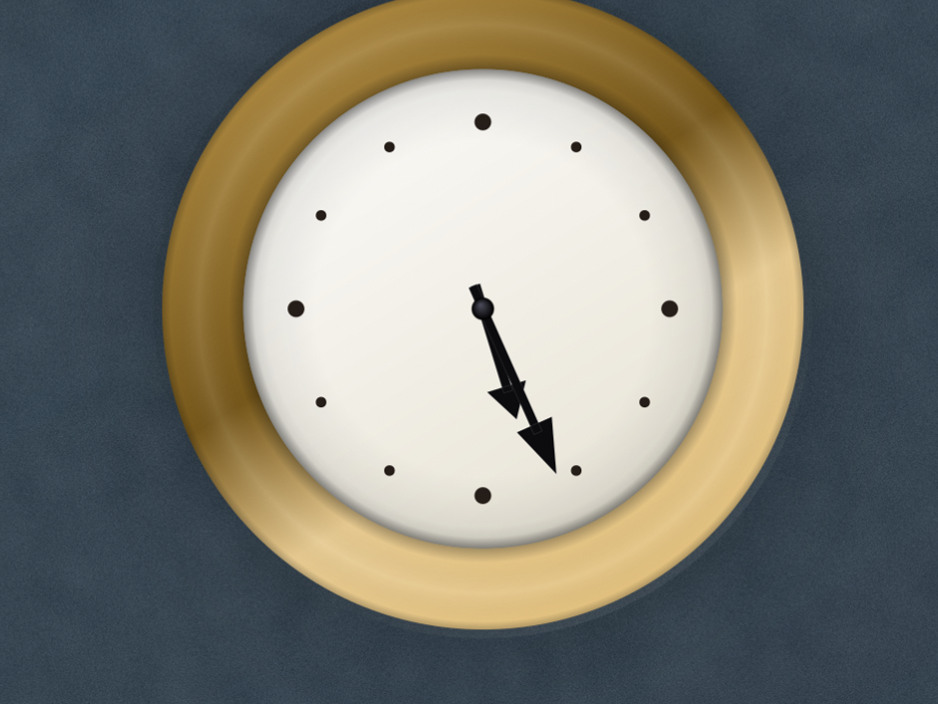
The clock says 5:26
